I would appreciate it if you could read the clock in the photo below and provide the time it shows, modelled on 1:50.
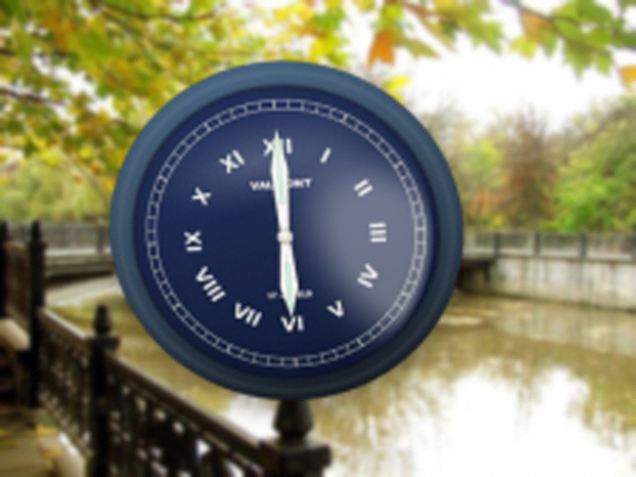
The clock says 6:00
